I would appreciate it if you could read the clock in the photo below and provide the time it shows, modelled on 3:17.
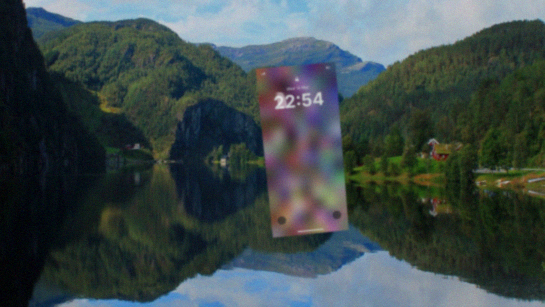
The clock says 22:54
